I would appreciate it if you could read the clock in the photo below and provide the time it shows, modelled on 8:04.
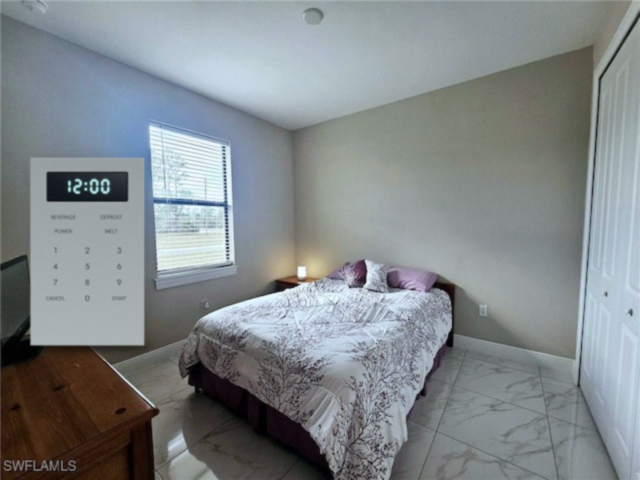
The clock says 12:00
